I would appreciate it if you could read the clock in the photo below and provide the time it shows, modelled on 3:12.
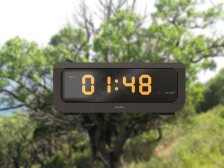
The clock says 1:48
